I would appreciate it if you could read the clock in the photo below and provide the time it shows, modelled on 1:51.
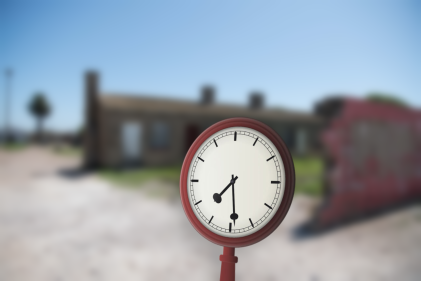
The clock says 7:29
